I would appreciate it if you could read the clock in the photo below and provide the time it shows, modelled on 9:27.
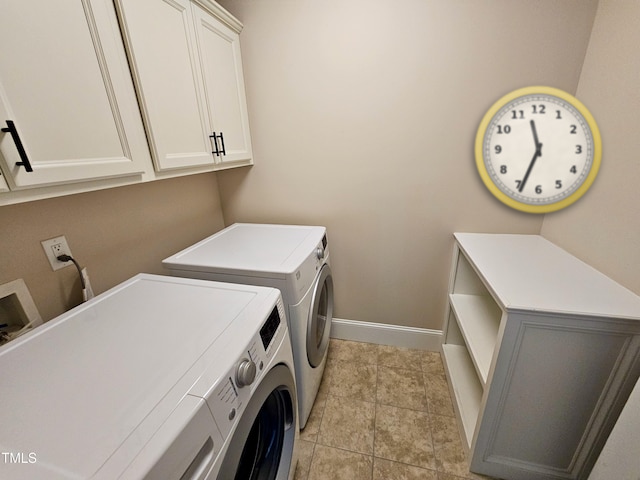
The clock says 11:34
